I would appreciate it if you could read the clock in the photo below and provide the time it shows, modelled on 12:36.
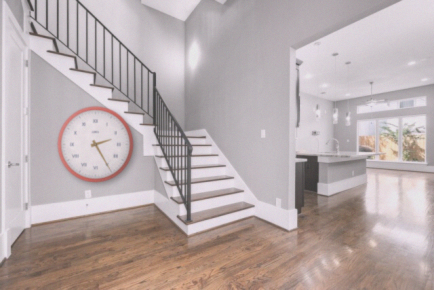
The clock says 2:25
